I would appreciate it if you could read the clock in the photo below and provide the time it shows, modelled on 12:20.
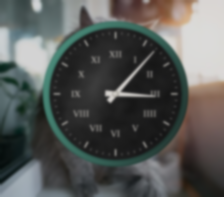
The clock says 3:07
